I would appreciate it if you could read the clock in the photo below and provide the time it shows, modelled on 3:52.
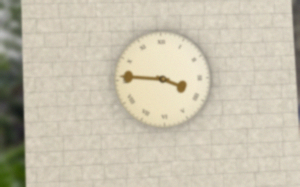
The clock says 3:46
